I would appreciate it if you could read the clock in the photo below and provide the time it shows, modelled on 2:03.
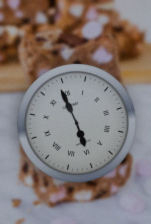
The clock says 5:59
